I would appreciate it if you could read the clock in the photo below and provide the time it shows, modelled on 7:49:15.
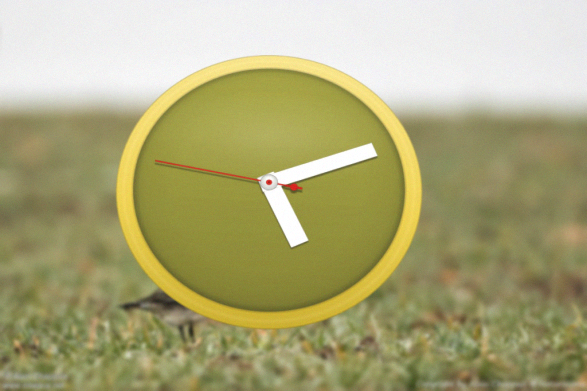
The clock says 5:11:47
